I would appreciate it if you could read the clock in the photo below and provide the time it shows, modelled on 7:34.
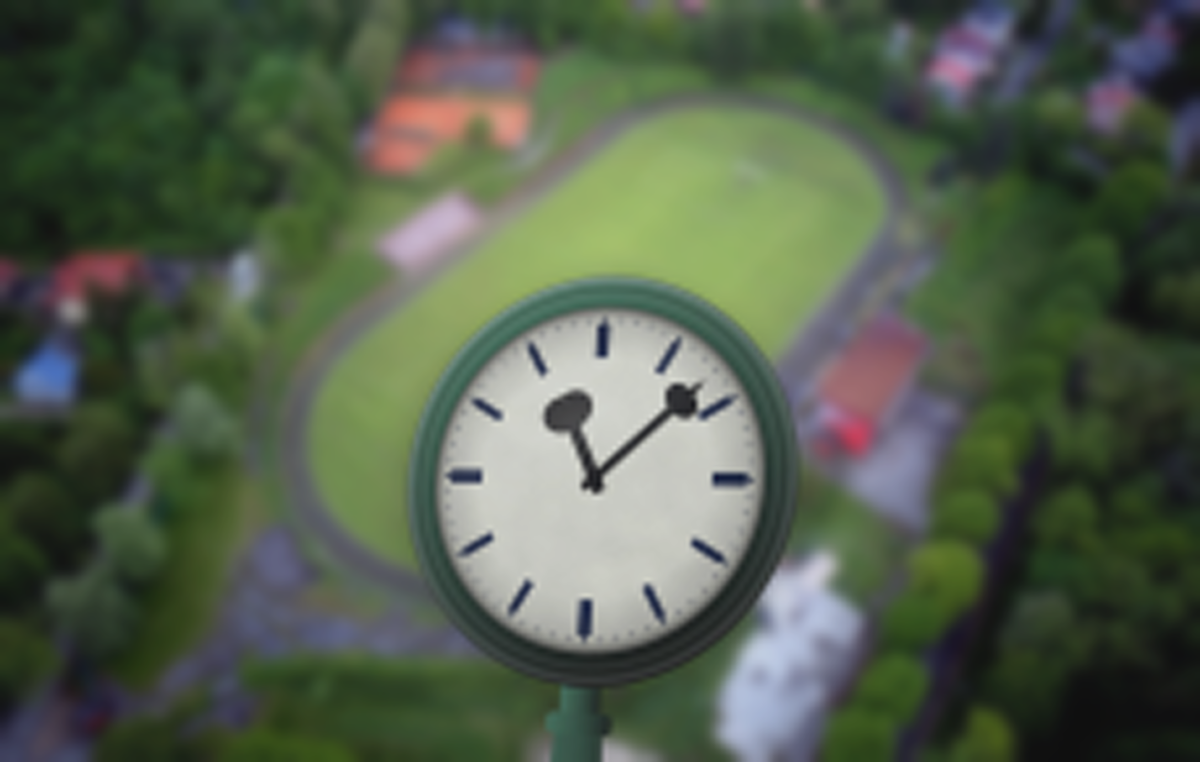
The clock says 11:08
